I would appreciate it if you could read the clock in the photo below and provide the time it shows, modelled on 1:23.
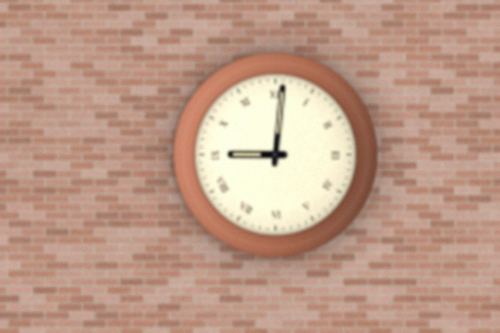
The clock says 9:01
